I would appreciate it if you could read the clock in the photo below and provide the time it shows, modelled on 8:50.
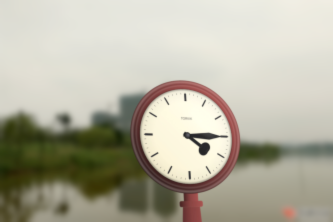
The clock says 4:15
